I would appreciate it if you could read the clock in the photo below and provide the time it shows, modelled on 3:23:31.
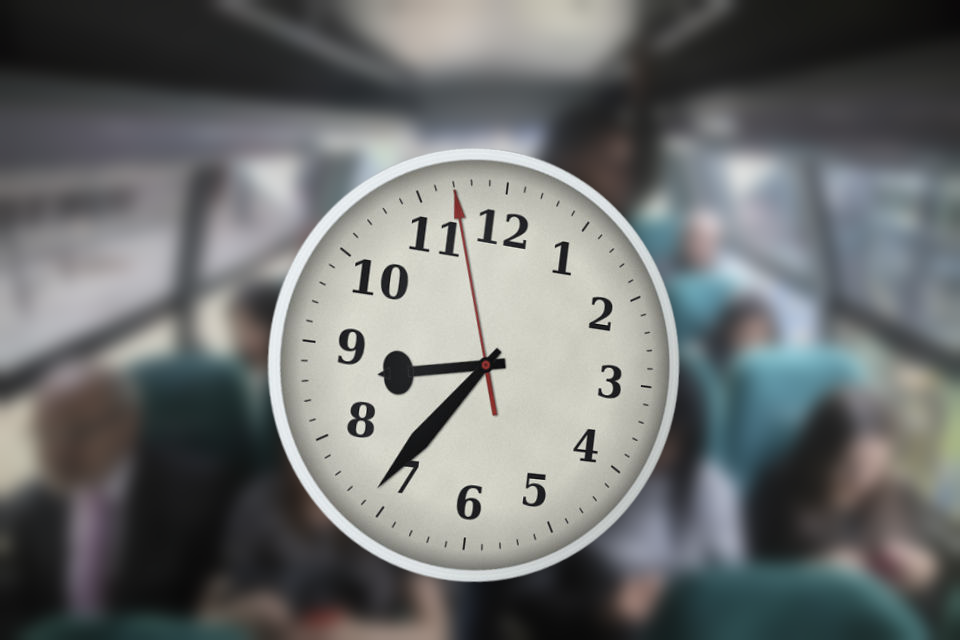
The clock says 8:35:57
